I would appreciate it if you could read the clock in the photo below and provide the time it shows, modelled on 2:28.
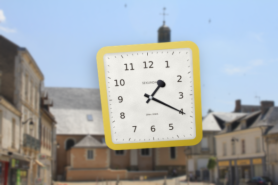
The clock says 1:20
